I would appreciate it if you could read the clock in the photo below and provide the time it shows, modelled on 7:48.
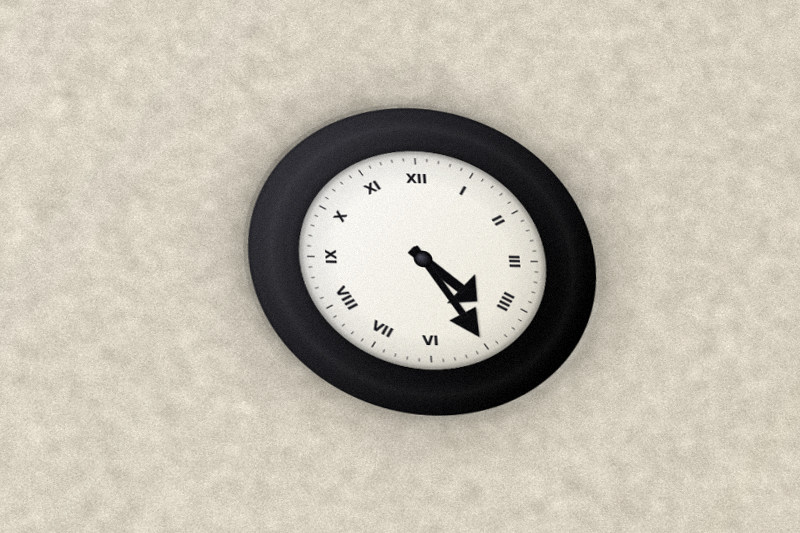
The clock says 4:25
